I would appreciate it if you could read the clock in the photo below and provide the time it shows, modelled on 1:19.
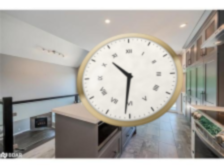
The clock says 10:31
